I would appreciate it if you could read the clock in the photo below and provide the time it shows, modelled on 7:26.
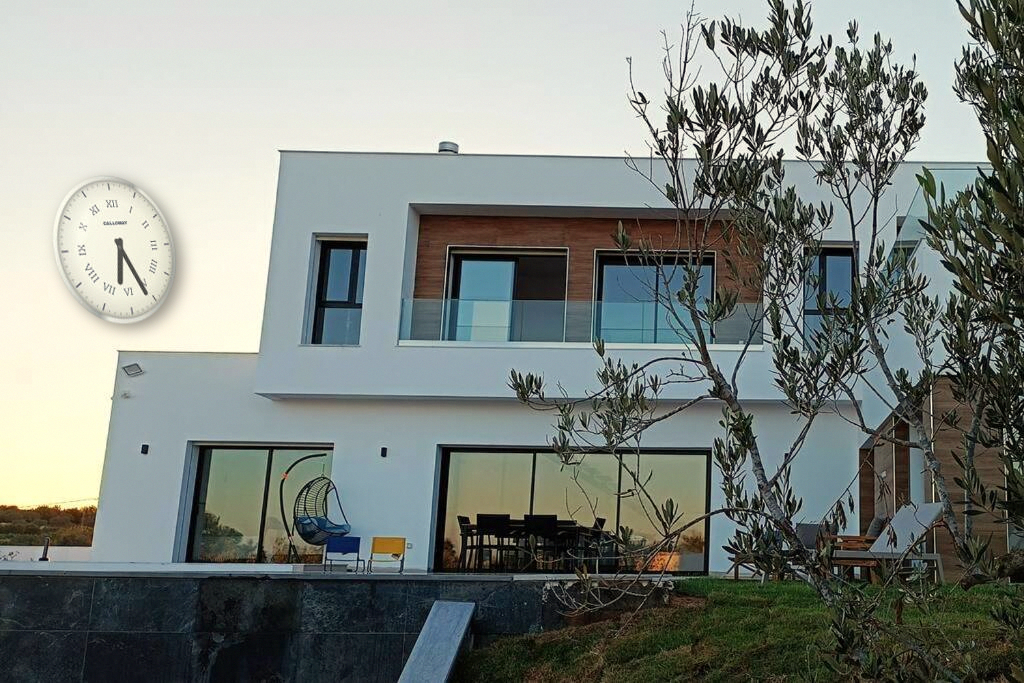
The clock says 6:26
